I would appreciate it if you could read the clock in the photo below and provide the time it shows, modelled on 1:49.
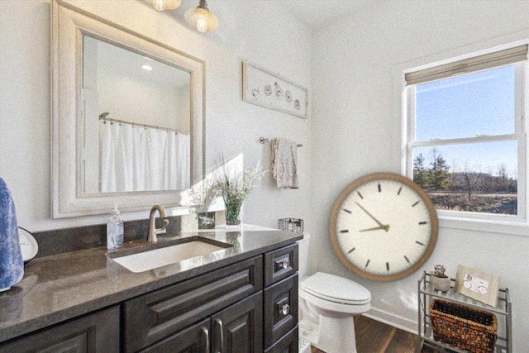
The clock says 8:53
